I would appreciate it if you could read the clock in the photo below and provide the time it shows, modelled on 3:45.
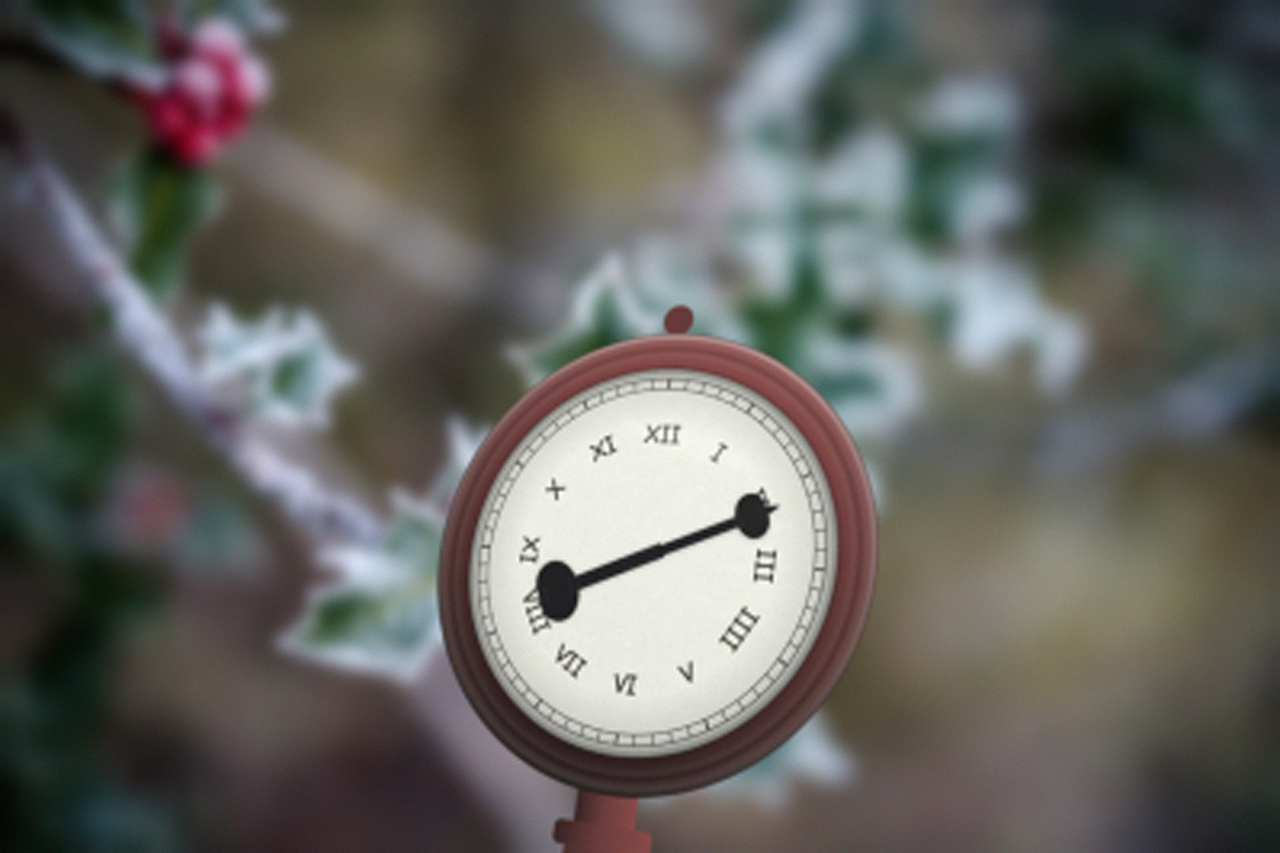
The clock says 8:11
